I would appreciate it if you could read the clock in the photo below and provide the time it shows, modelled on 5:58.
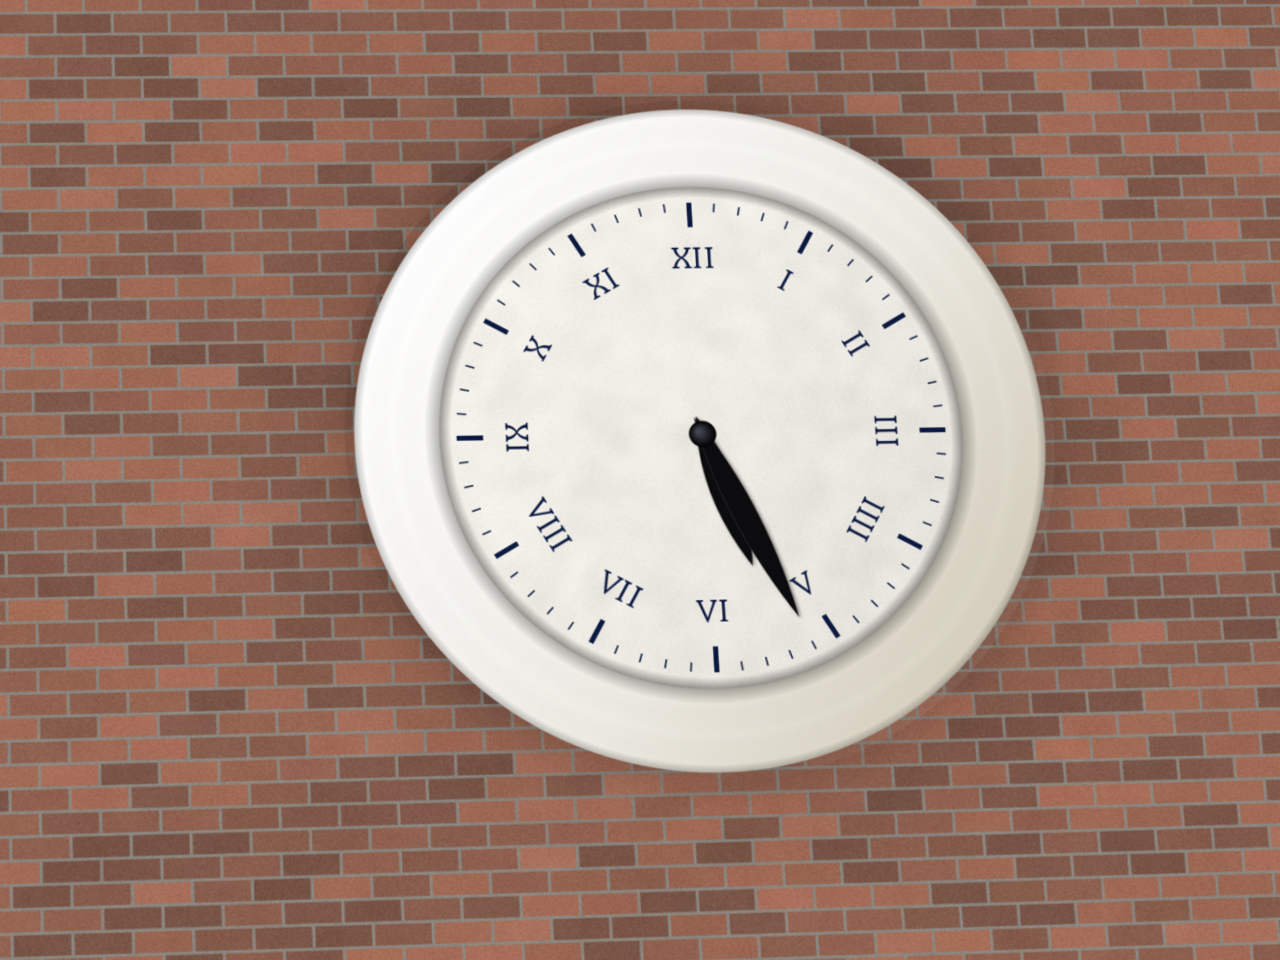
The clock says 5:26
